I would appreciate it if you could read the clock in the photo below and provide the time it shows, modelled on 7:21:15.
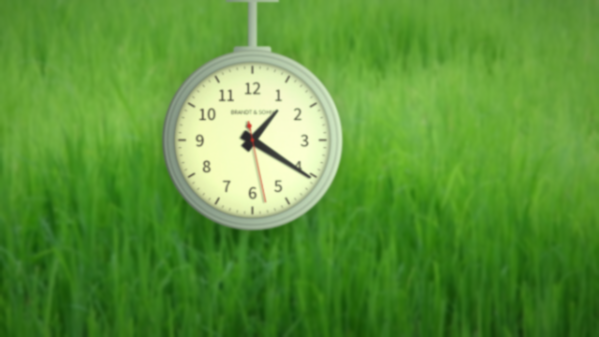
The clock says 1:20:28
